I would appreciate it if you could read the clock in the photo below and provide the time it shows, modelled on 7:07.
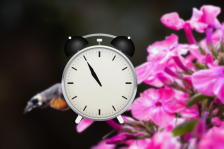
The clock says 10:55
